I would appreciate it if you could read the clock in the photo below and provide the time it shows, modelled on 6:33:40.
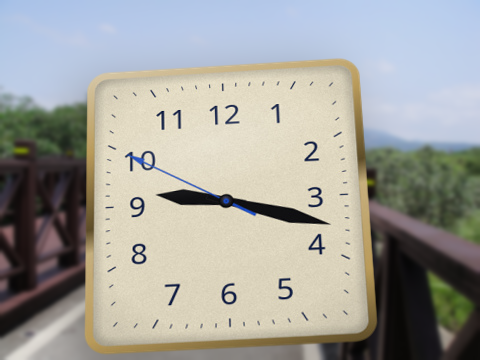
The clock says 9:17:50
